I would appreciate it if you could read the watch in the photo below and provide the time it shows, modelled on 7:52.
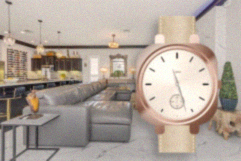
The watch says 11:27
